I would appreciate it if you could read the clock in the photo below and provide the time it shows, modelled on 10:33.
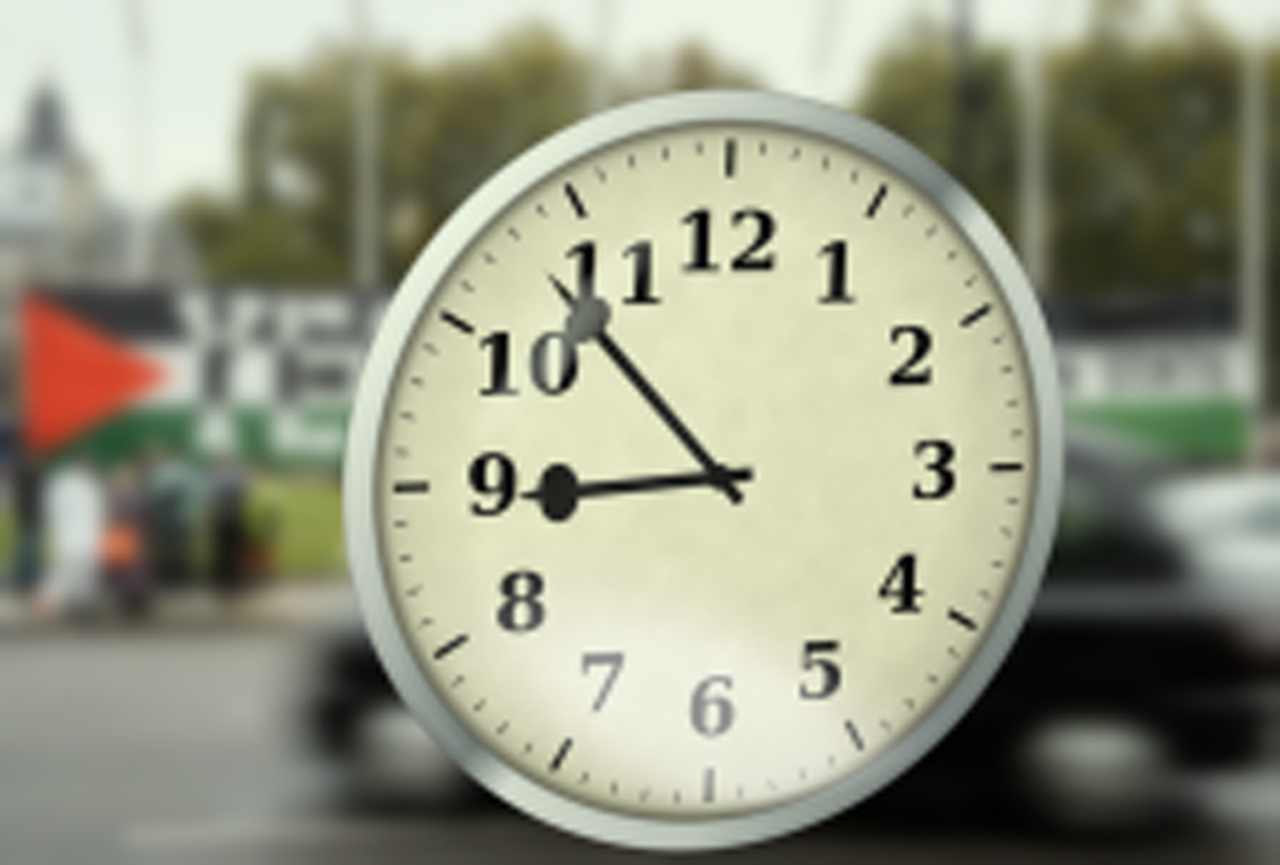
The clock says 8:53
